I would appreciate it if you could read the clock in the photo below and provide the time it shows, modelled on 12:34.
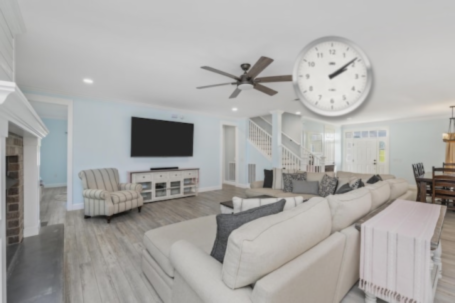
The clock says 2:09
